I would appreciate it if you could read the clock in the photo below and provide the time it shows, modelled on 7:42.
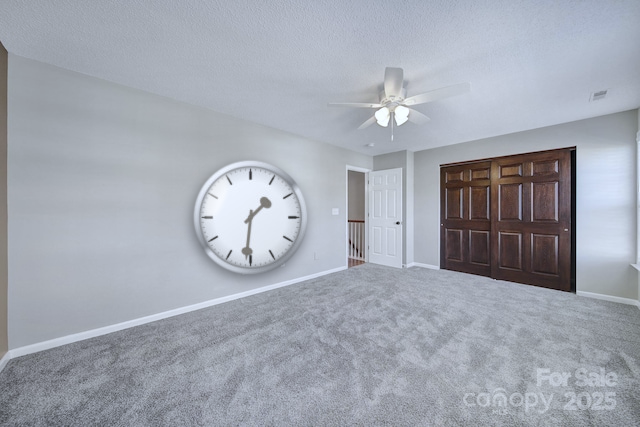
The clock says 1:31
